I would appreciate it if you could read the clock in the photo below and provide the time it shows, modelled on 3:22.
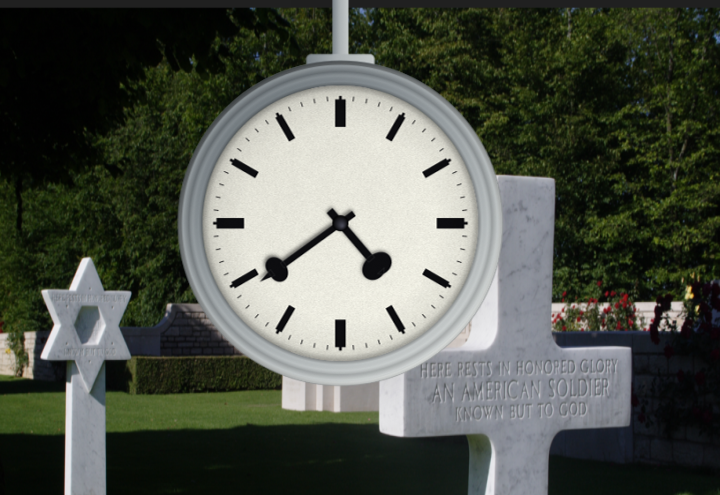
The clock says 4:39
